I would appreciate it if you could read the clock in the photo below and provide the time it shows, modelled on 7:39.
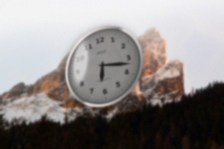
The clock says 6:17
